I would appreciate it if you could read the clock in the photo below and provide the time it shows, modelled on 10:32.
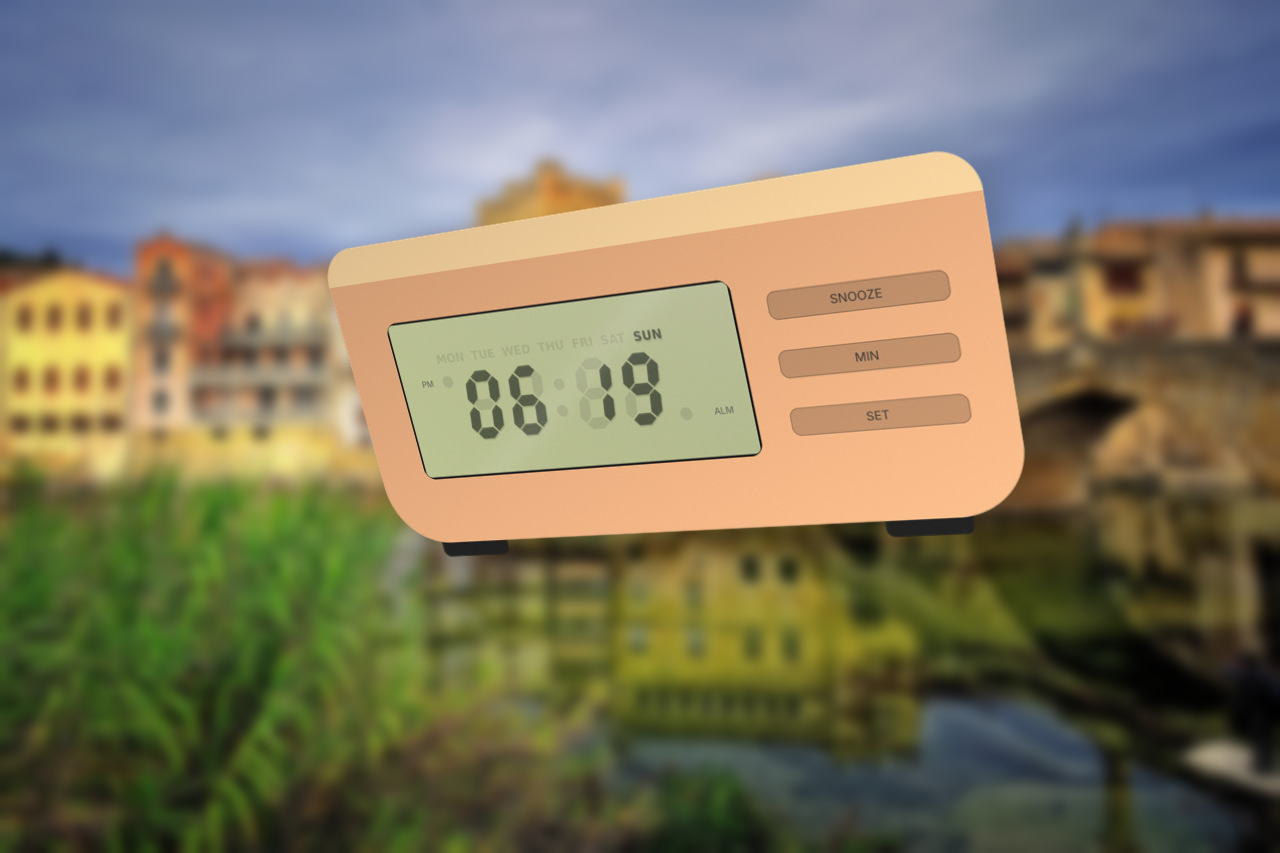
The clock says 6:19
